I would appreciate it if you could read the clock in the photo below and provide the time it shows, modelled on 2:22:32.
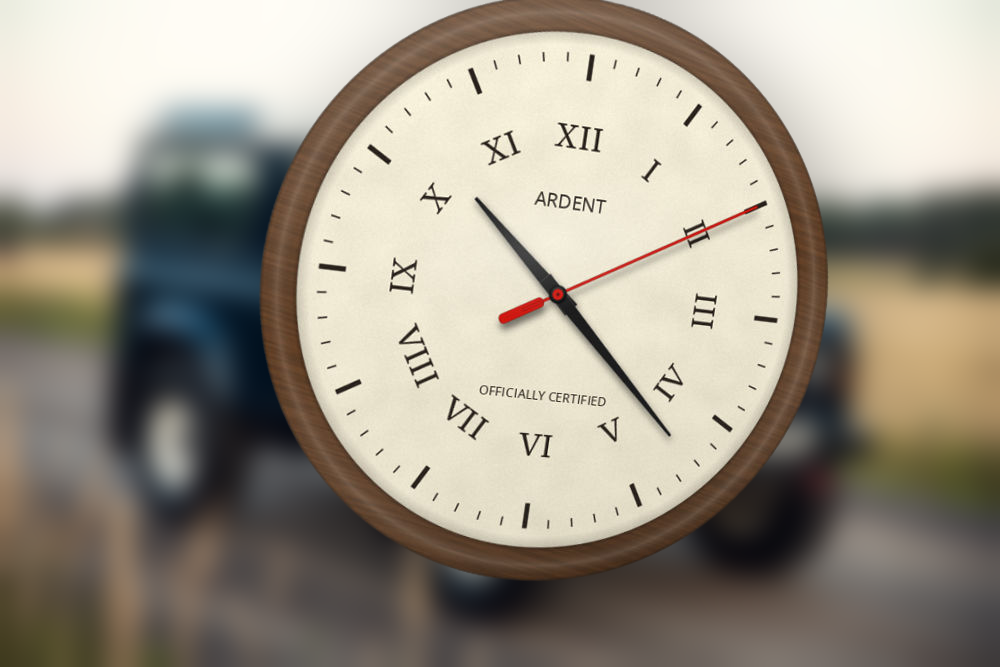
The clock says 10:22:10
